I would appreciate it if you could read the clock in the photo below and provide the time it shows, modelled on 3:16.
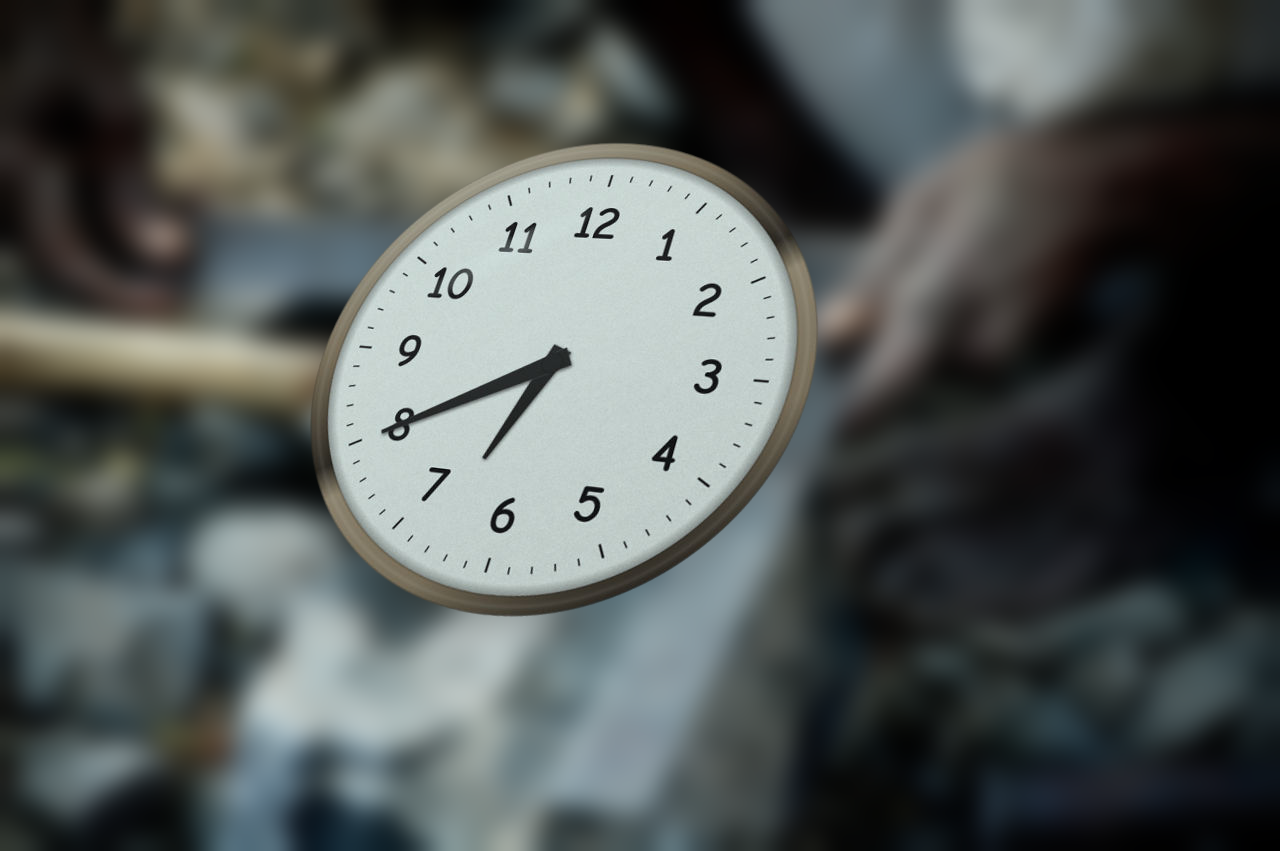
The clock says 6:40
